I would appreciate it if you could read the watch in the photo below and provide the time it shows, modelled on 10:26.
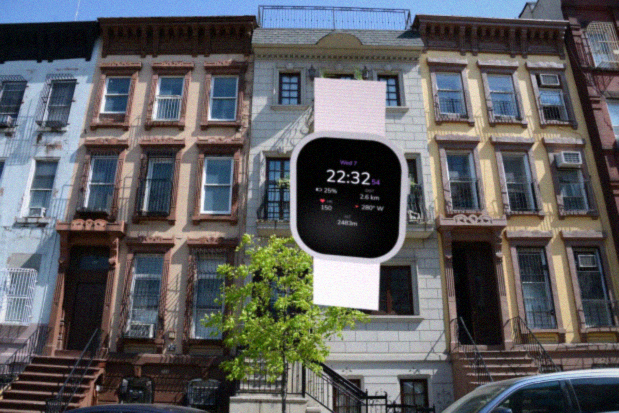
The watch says 22:32
